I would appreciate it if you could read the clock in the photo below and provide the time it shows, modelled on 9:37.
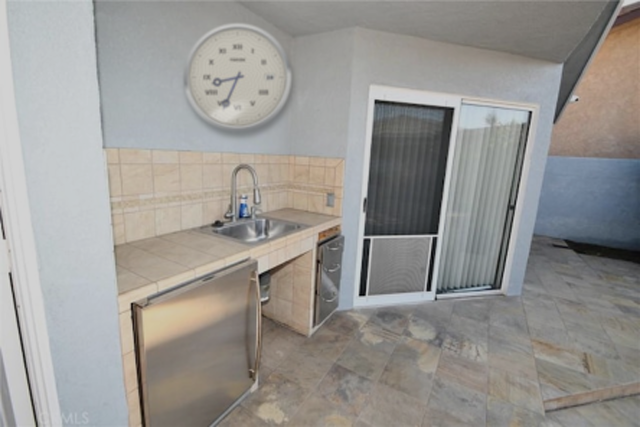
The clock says 8:34
